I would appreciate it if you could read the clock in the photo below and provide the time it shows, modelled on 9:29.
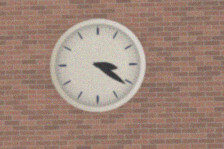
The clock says 3:21
